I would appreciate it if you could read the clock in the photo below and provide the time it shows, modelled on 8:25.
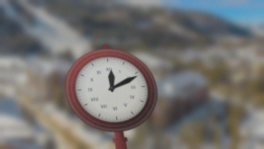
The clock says 12:11
